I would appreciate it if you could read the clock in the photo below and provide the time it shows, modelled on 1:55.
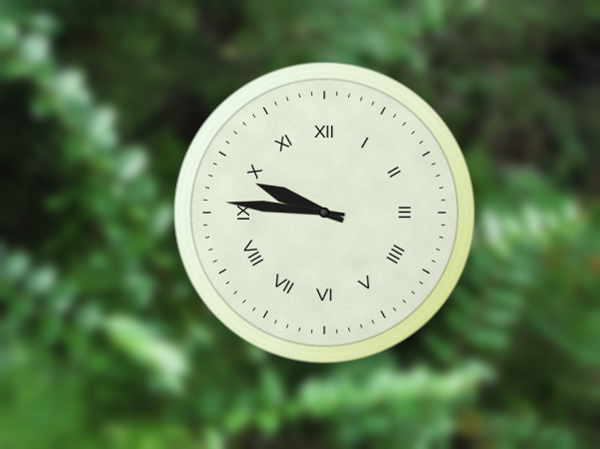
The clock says 9:46
